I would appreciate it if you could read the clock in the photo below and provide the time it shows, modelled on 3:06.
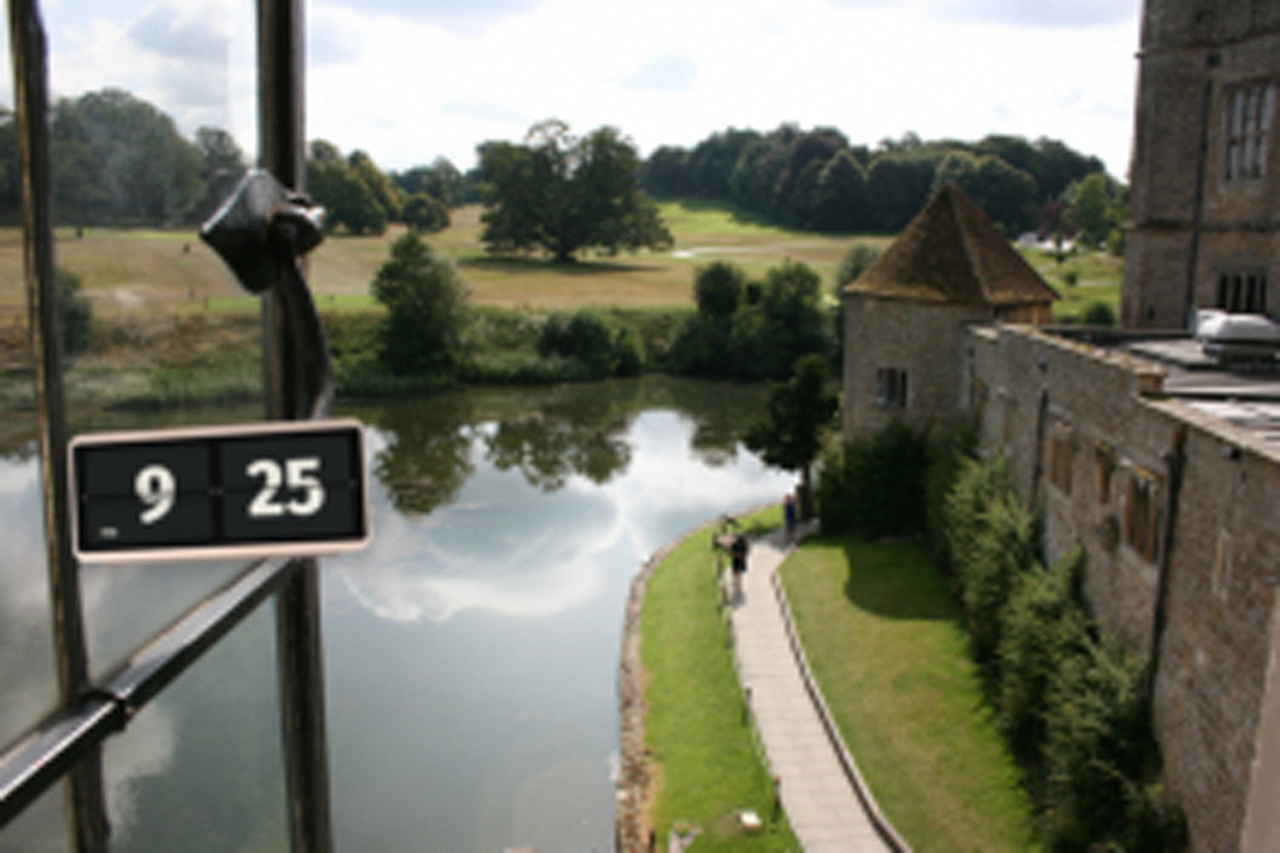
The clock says 9:25
